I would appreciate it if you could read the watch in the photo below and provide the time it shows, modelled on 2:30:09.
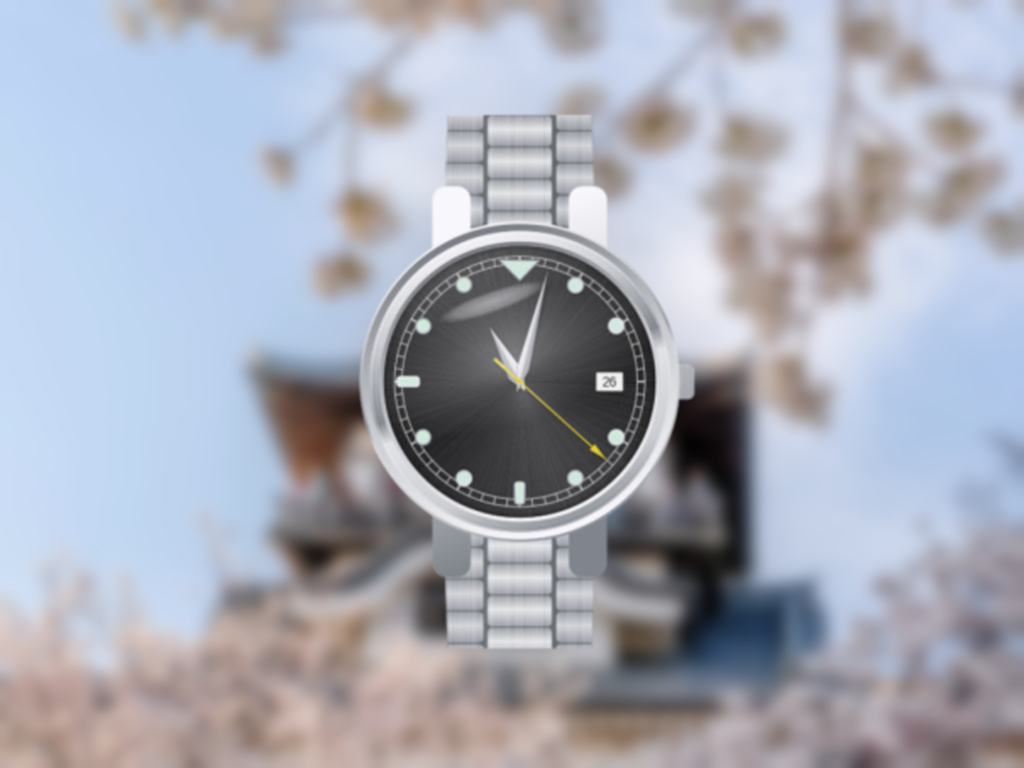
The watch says 11:02:22
